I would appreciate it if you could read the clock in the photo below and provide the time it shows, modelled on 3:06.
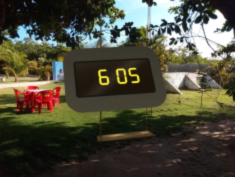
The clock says 6:05
